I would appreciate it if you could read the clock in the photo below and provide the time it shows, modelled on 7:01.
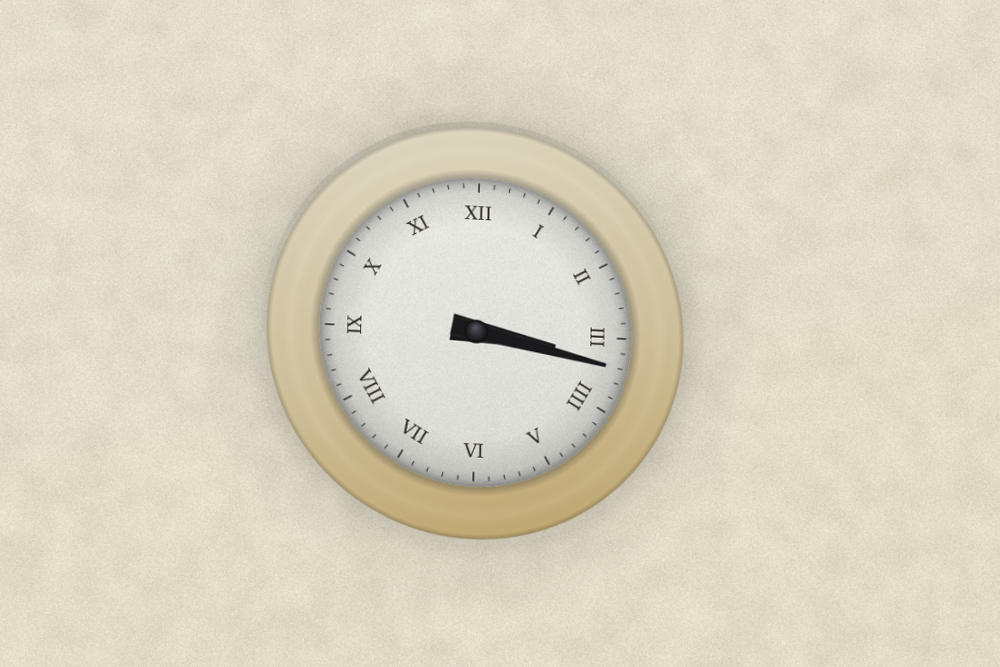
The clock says 3:17
